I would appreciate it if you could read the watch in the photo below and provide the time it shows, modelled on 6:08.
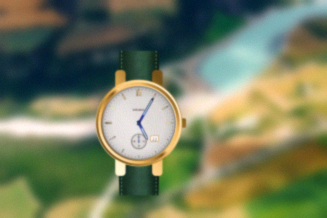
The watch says 5:05
